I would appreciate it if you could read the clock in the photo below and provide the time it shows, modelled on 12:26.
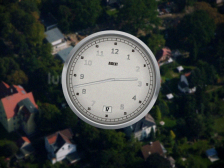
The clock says 2:42
